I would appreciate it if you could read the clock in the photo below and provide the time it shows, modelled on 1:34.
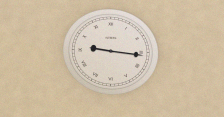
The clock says 9:16
